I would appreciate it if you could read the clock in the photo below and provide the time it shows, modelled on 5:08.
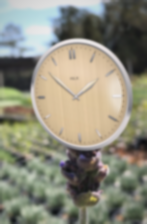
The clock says 1:52
